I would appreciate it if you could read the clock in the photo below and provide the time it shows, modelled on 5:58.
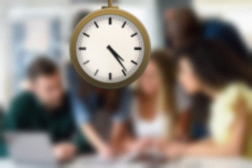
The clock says 4:24
